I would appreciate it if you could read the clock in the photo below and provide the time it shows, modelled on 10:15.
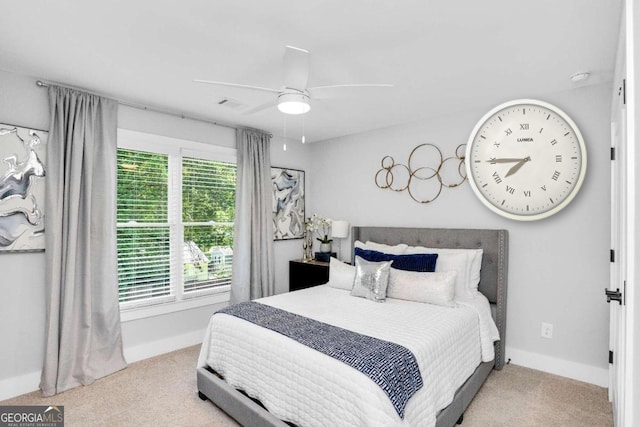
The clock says 7:45
